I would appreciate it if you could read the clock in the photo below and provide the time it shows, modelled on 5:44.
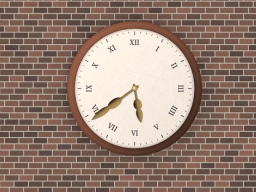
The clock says 5:39
